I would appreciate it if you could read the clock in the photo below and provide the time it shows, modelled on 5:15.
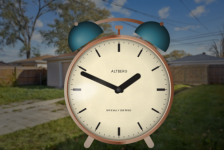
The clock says 1:49
